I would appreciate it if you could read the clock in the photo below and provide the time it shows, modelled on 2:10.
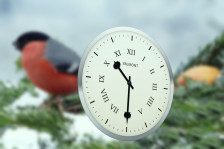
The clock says 10:30
